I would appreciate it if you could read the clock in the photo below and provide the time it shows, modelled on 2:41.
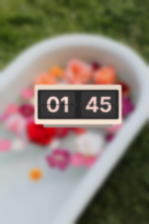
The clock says 1:45
